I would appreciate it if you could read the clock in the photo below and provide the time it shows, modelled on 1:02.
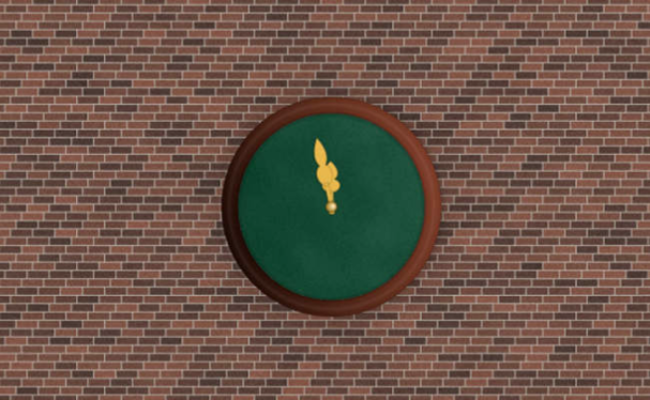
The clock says 11:58
